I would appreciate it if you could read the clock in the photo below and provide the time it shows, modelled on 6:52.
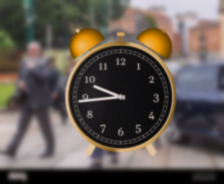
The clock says 9:44
